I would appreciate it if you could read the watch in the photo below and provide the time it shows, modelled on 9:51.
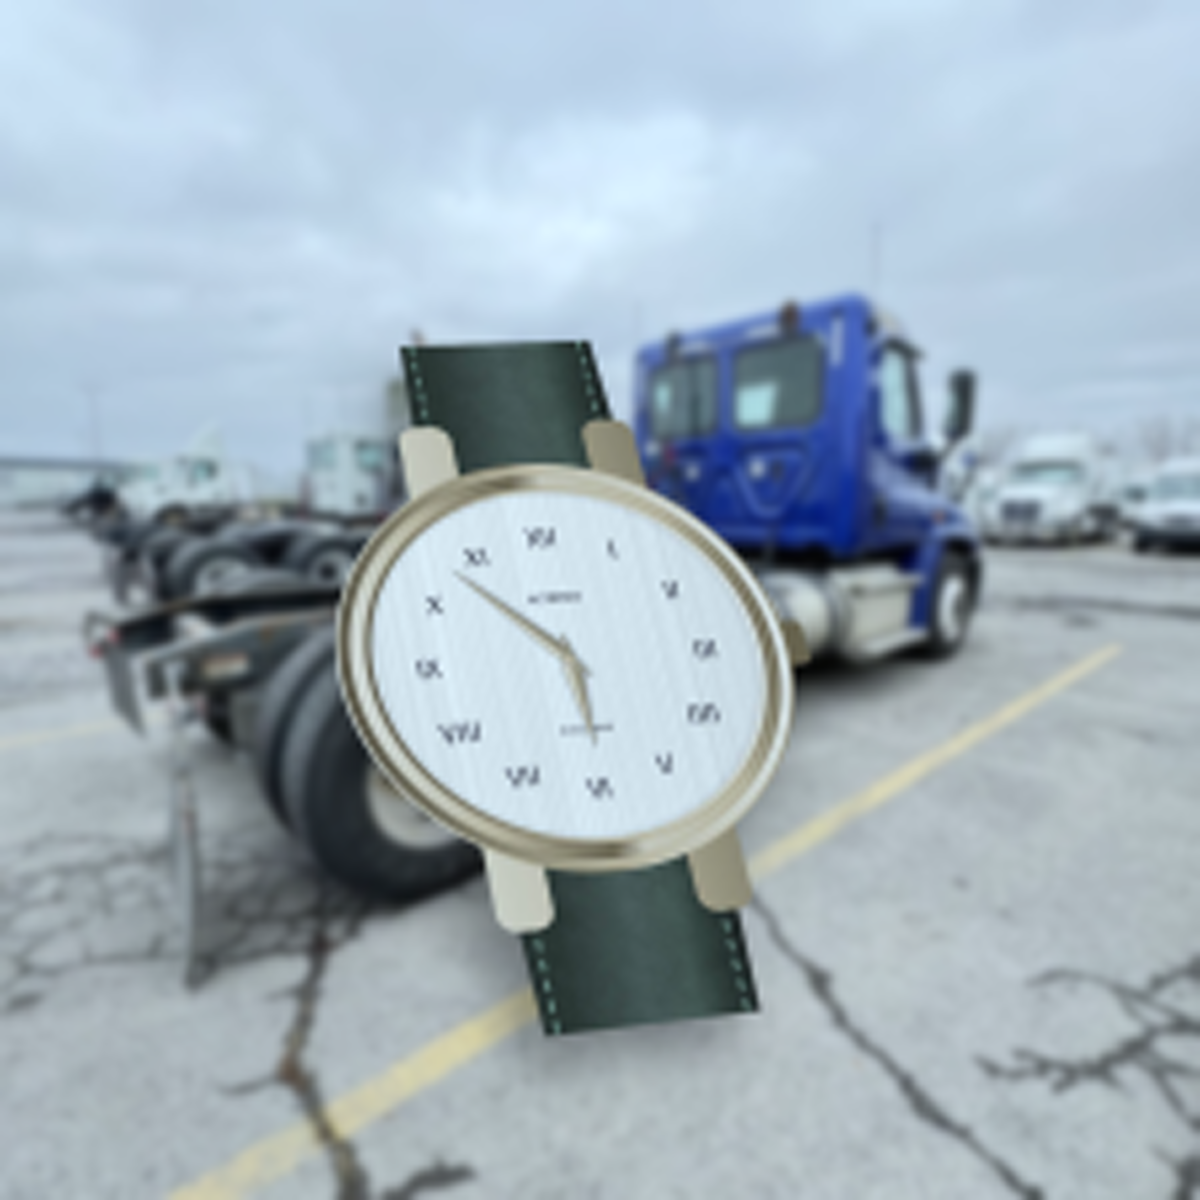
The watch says 5:53
